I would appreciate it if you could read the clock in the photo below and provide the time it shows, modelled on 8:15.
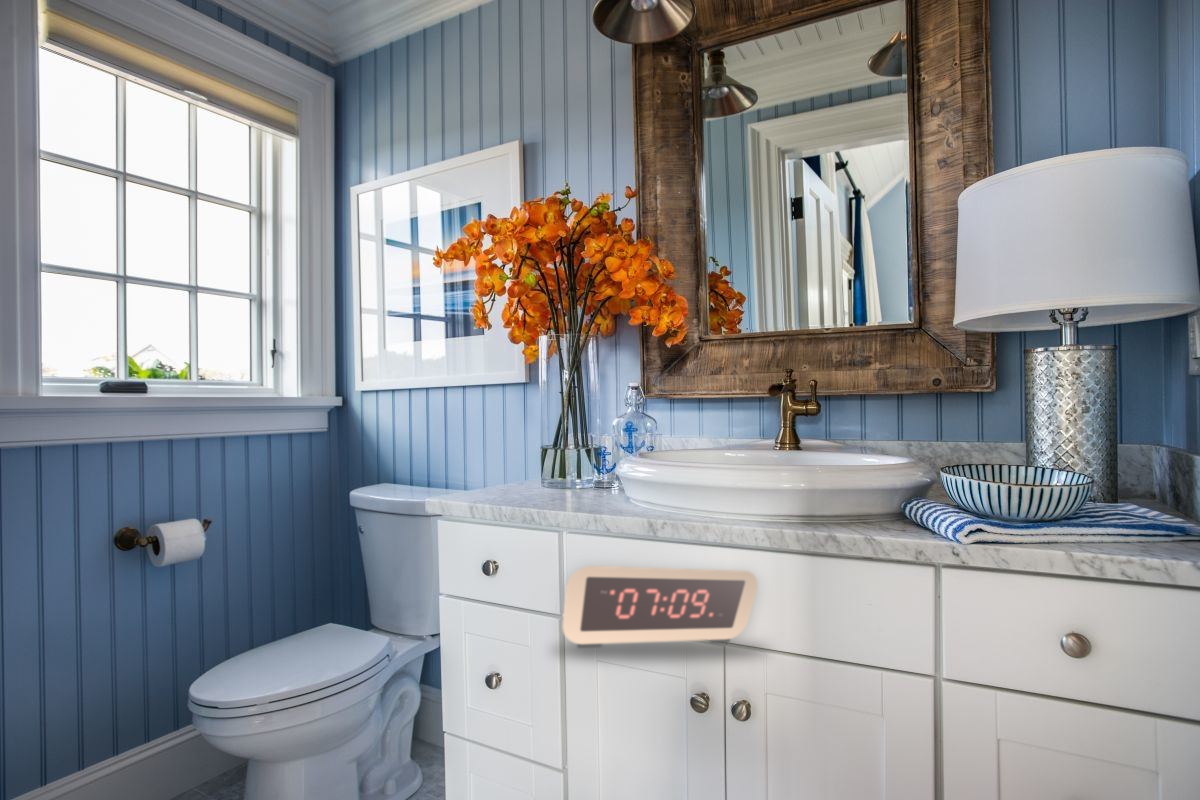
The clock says 7:09
